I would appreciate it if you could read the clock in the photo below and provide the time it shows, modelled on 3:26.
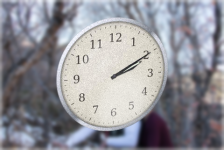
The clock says 2:10
